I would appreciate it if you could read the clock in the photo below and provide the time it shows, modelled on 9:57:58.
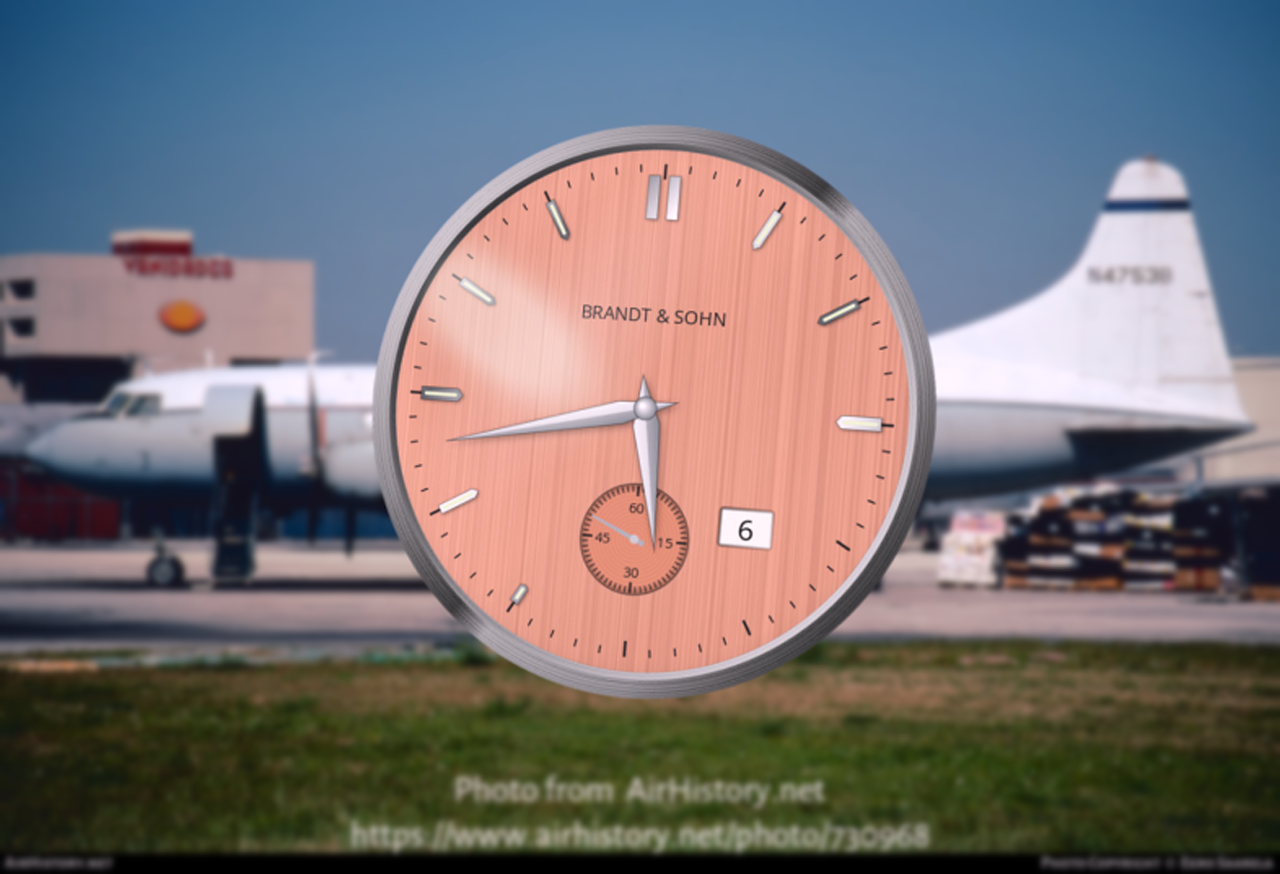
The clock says 5:42:49
